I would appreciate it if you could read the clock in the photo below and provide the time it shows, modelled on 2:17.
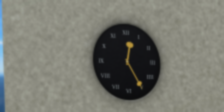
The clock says 12:25
